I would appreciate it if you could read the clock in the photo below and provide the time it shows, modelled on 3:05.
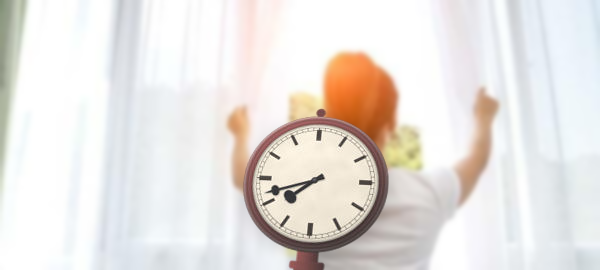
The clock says 7:42
